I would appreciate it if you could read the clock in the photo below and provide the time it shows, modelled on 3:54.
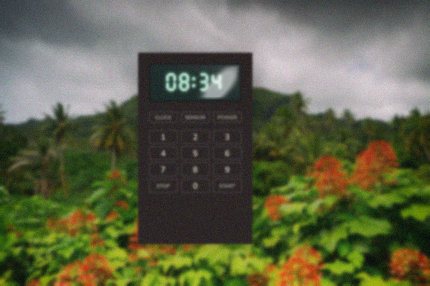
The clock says 8:34
